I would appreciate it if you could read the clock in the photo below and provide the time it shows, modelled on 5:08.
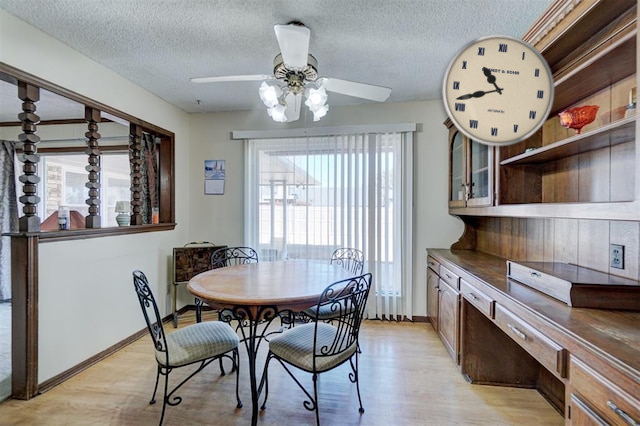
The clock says 10:42
